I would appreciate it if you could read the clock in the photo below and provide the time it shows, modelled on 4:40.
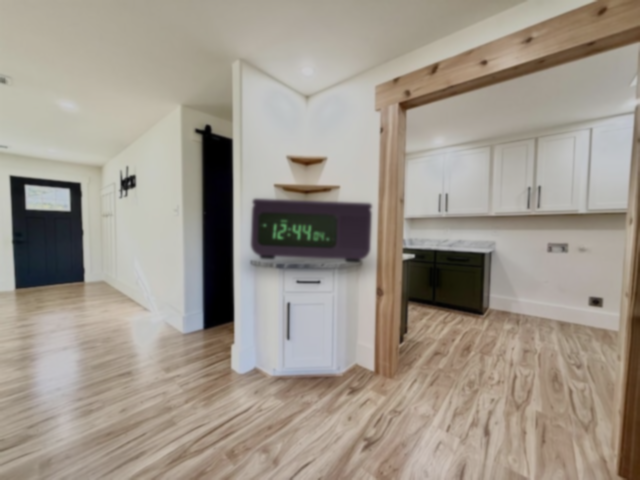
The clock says 12:44
